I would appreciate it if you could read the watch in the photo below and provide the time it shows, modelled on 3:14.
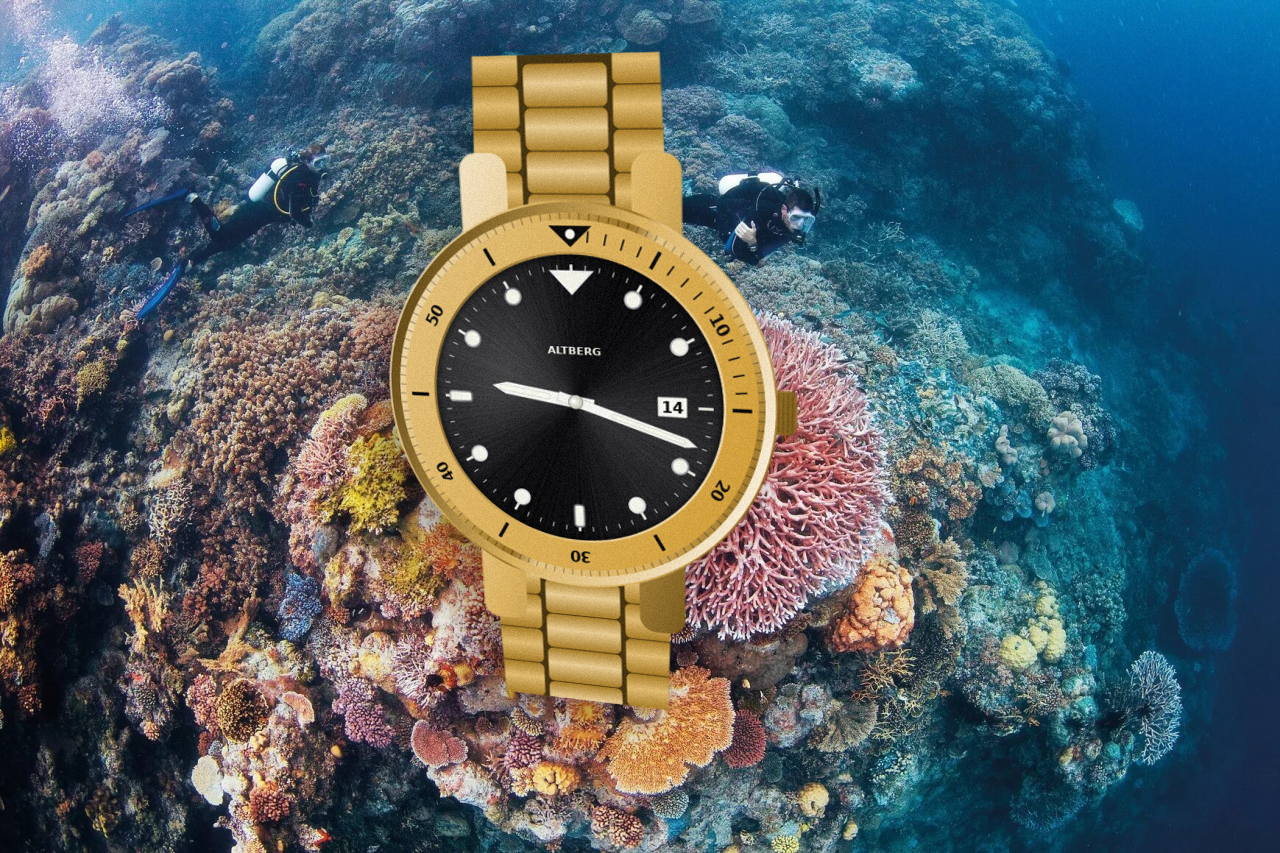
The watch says 9:18
